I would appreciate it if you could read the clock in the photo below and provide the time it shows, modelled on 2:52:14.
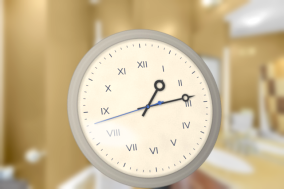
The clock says 1:13:43
